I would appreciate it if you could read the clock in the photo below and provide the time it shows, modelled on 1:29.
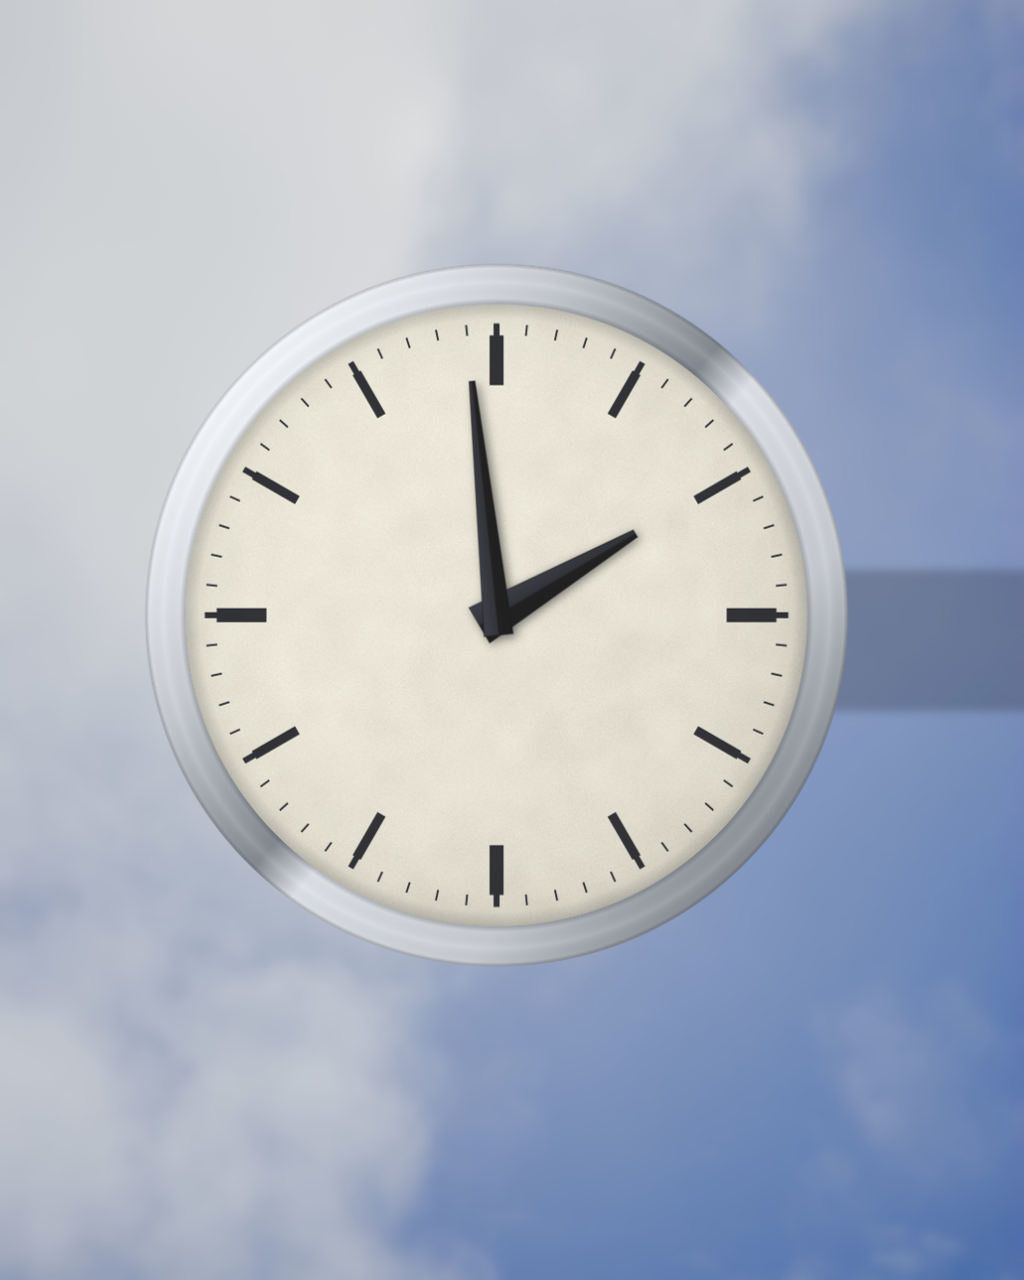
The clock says 1:59
